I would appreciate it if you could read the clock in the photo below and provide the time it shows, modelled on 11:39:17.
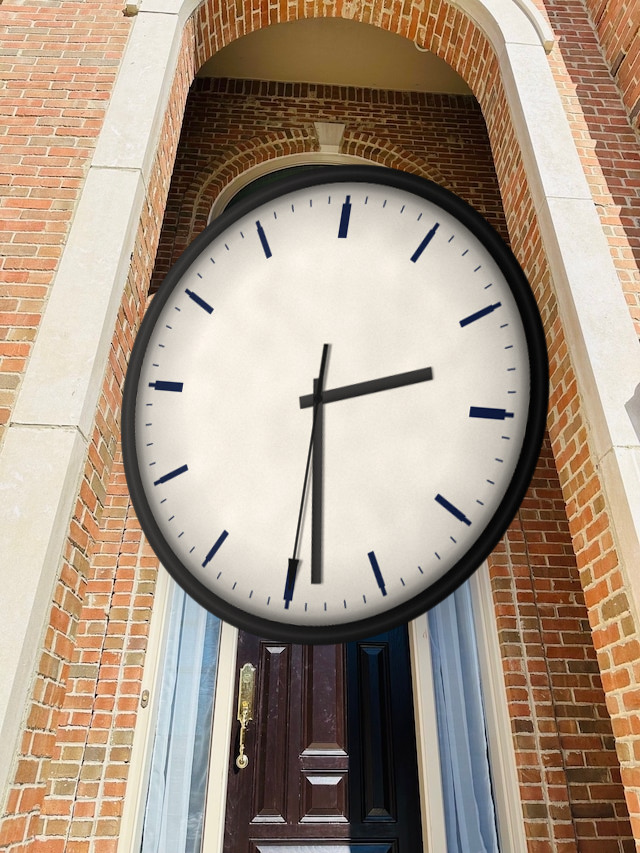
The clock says 2:28:30
